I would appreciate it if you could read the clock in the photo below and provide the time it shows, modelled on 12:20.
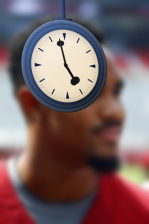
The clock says 4:58
